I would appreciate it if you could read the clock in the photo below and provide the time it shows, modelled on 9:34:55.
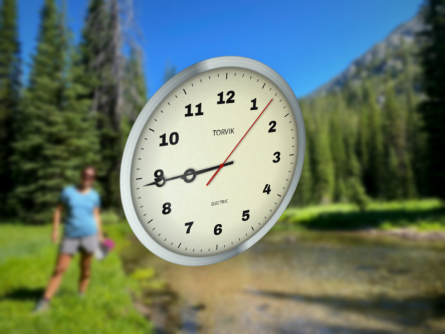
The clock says 8:44:07
